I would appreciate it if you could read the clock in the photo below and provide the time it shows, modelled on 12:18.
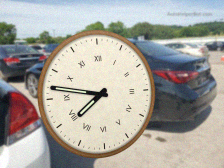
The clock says 7:47
